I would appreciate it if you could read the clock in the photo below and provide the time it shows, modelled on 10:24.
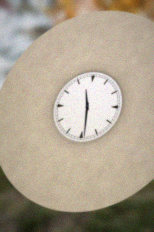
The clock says 11:29
